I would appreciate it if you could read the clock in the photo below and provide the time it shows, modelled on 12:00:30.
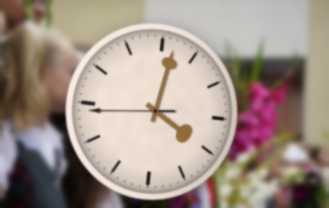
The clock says 4:01:44
